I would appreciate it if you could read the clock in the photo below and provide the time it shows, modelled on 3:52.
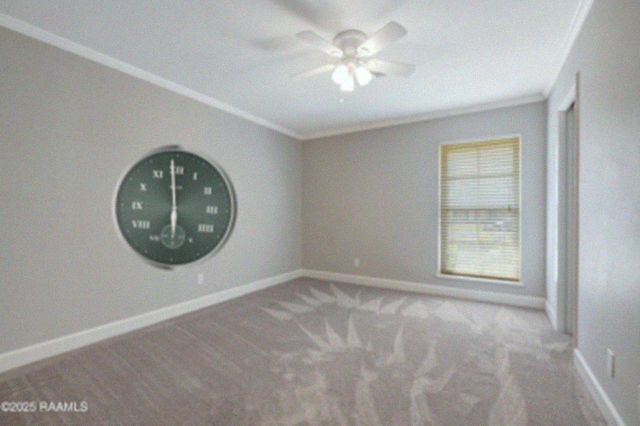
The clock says 5:59
